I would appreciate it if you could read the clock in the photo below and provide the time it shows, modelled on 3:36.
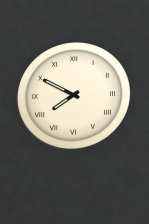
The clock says 7:50
